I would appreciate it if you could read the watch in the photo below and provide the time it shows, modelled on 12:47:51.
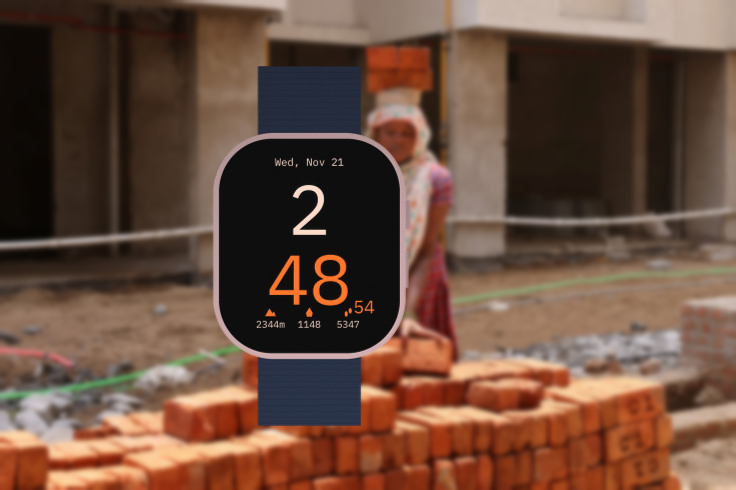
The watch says 2:48:54
